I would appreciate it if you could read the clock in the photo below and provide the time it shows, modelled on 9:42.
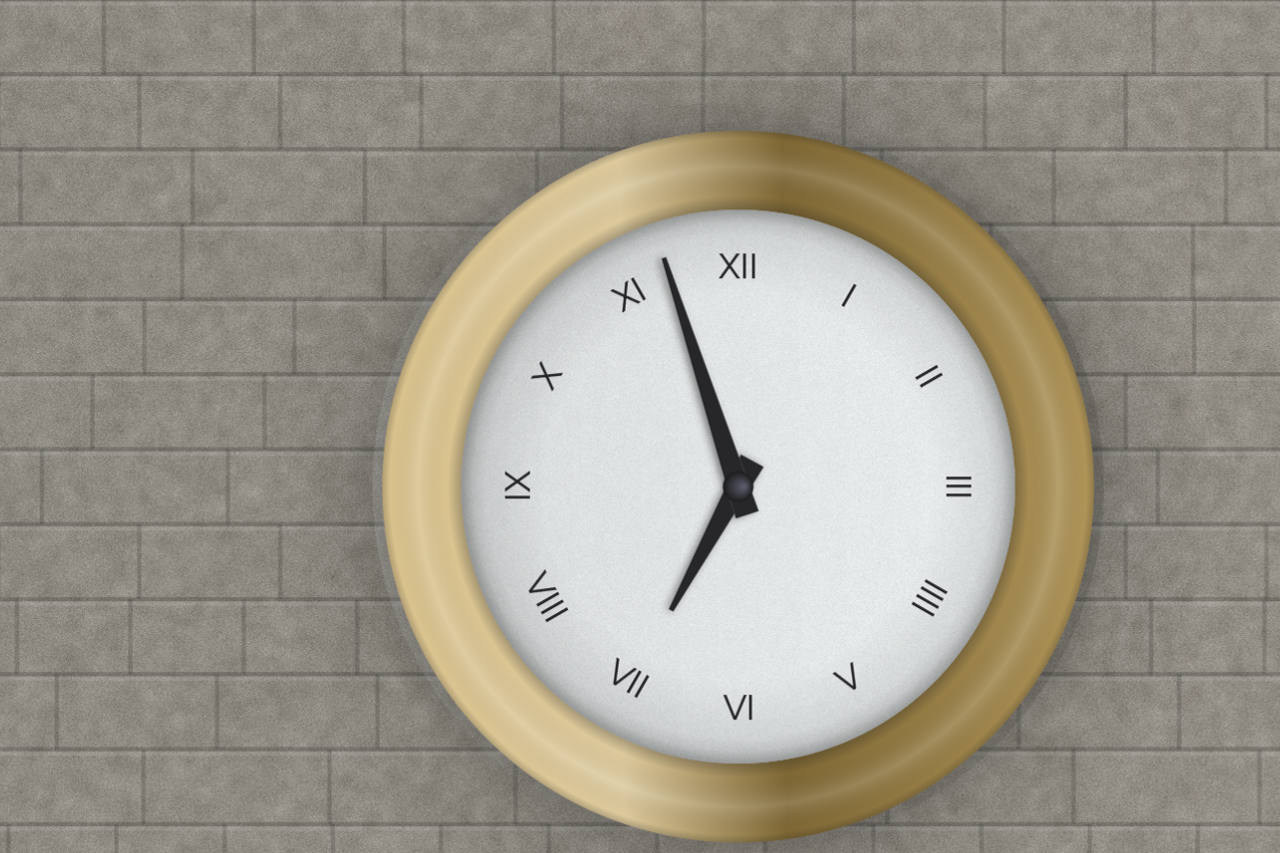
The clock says 6:57
